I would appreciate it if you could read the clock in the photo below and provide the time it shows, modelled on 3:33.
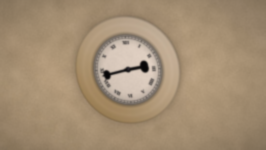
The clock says 2:43
